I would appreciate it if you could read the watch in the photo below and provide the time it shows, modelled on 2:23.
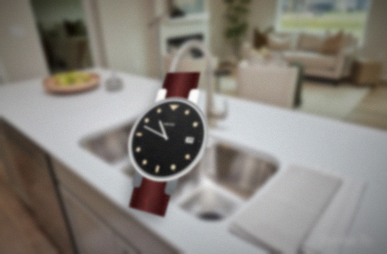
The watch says 10:48
